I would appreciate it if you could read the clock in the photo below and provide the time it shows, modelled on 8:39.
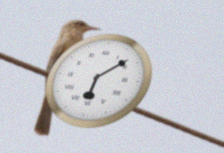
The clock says 6:08
